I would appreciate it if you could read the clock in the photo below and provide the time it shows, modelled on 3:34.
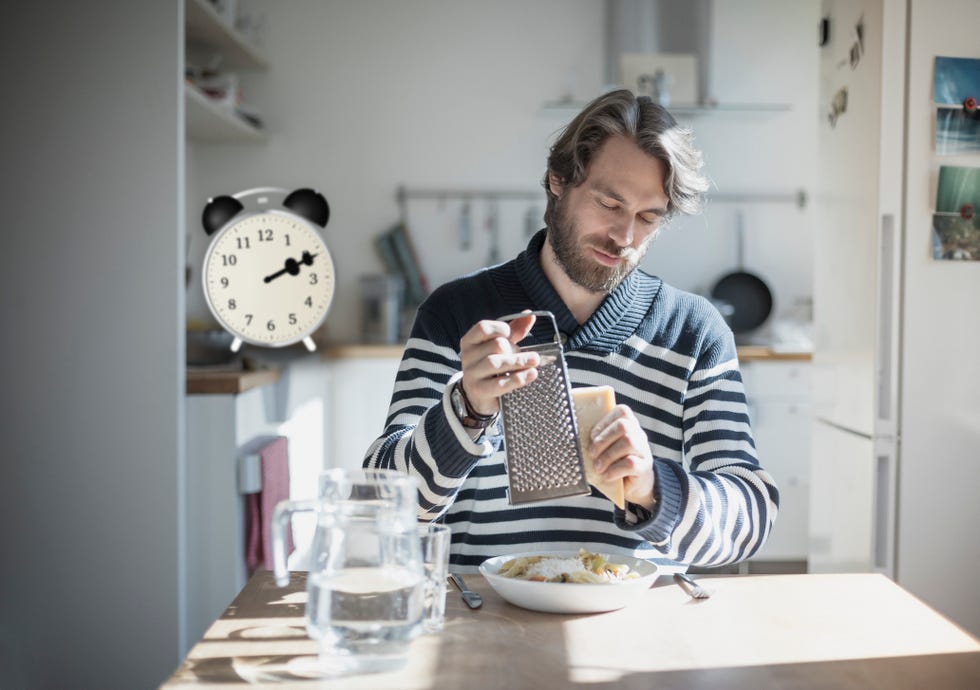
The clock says 2:11
